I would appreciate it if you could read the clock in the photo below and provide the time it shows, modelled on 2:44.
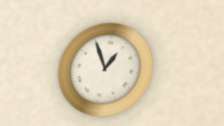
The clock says 12:55
